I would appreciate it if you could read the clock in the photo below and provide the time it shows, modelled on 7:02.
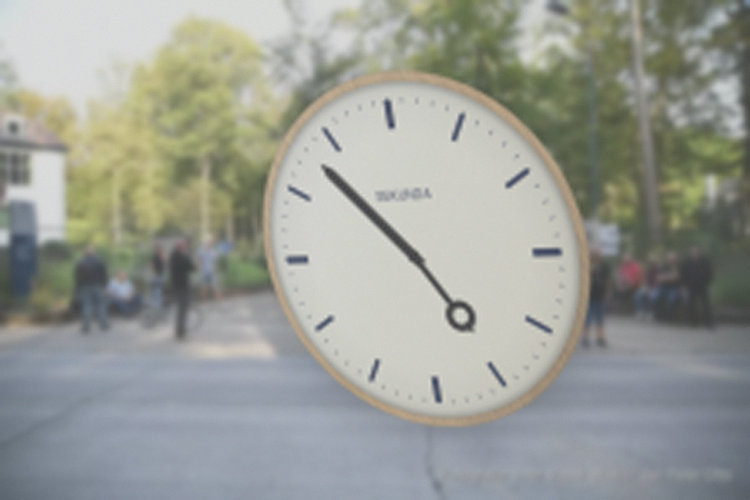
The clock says 4:53
